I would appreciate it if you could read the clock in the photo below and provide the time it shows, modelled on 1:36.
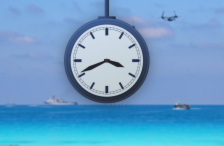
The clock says 3:41
